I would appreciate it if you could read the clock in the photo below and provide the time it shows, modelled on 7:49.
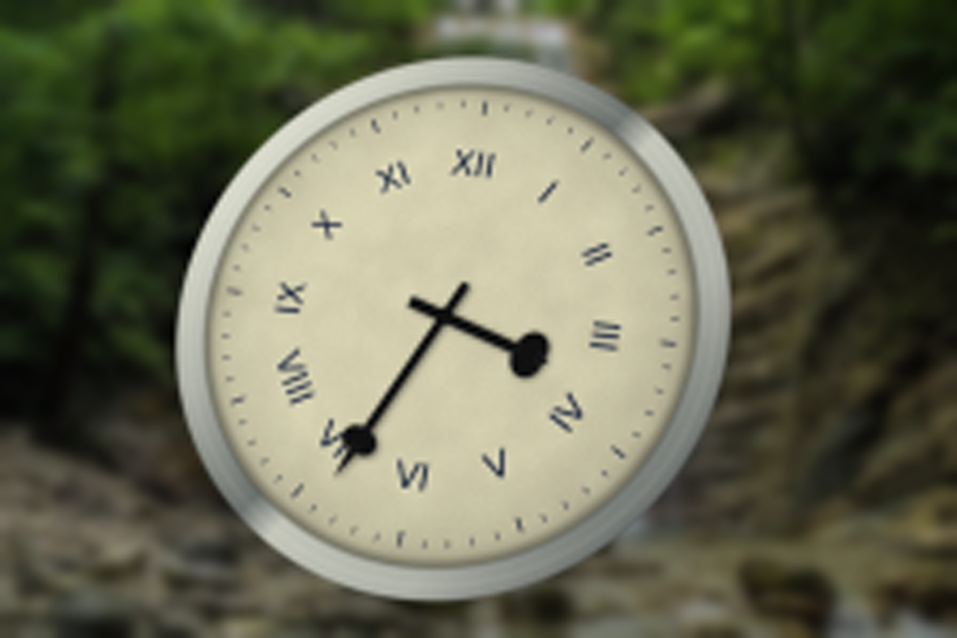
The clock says 3:34
